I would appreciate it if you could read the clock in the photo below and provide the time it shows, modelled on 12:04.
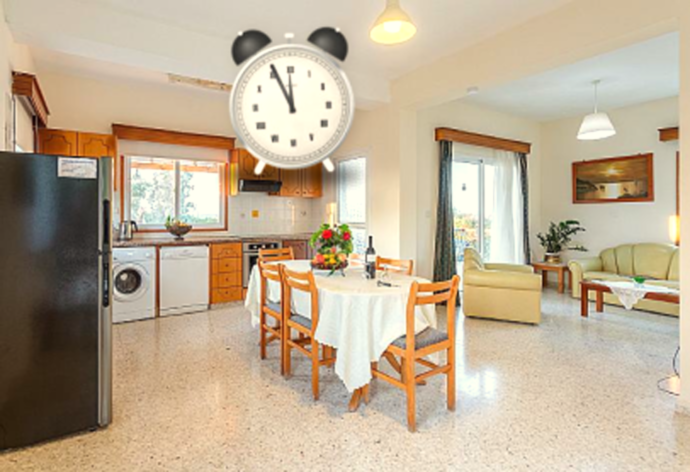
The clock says 11:56
